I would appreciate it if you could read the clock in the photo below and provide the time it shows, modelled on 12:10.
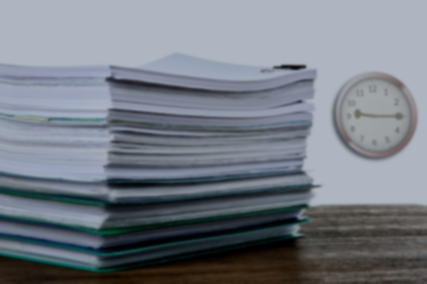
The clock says 9:15
